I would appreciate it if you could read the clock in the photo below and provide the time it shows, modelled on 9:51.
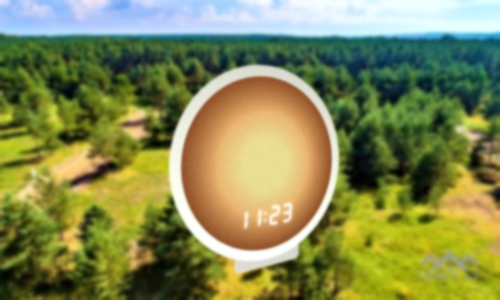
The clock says 11:23
